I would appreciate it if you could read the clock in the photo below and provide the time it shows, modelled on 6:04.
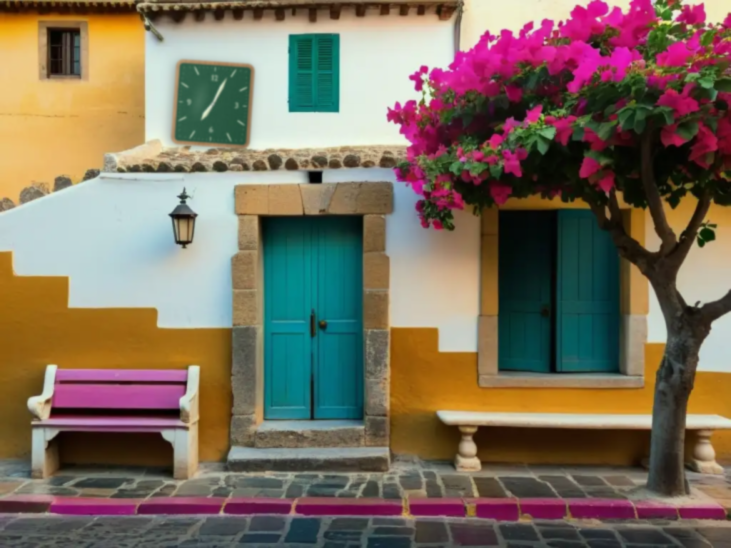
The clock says 7:04
